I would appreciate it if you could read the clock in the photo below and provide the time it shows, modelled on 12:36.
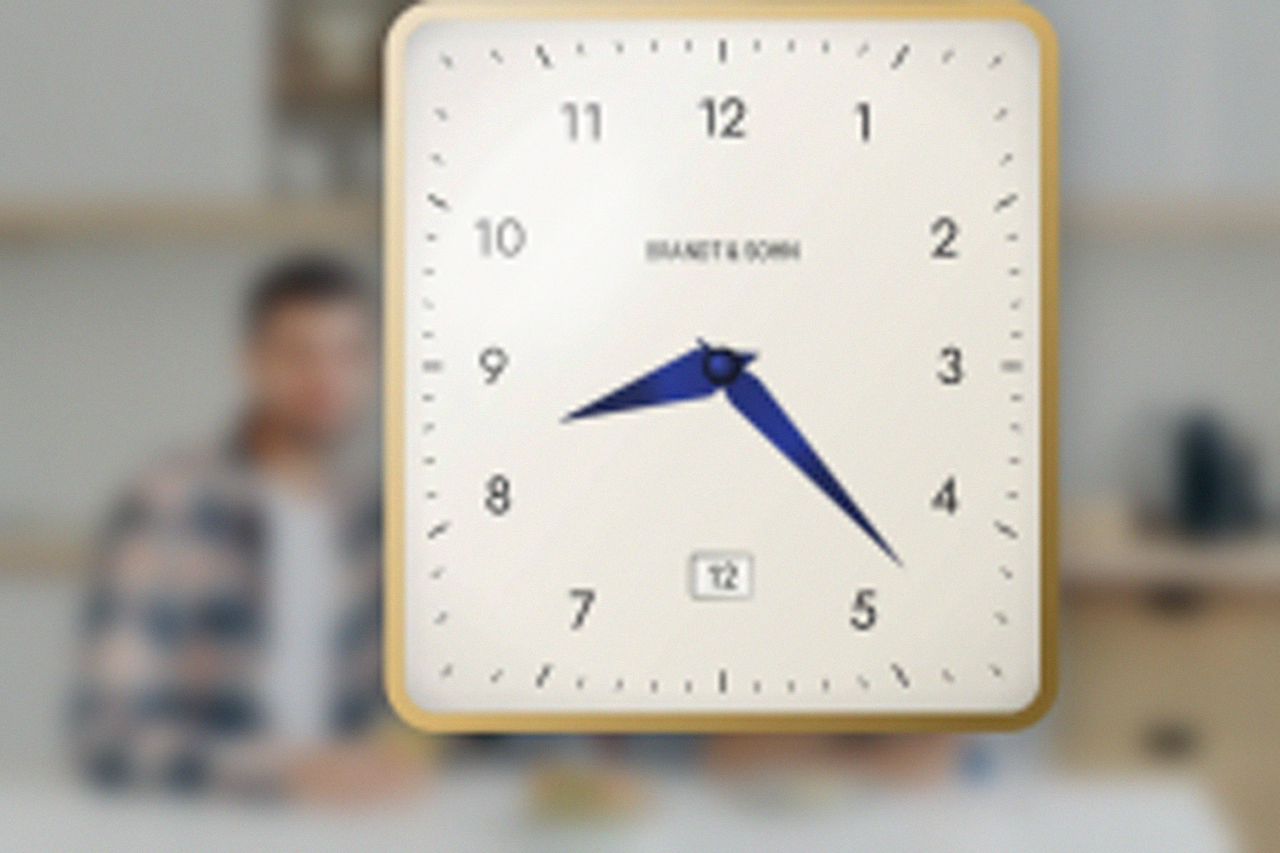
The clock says 8:23
